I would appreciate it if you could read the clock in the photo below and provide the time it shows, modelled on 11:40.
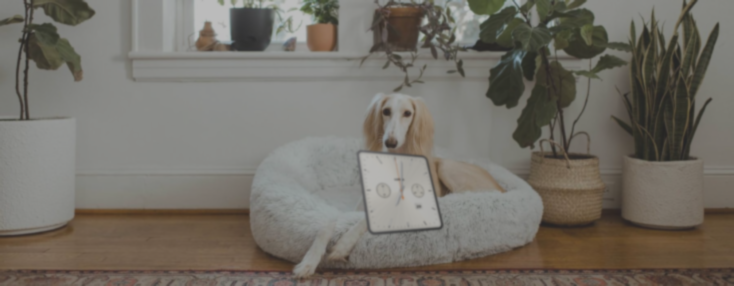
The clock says 7:02
